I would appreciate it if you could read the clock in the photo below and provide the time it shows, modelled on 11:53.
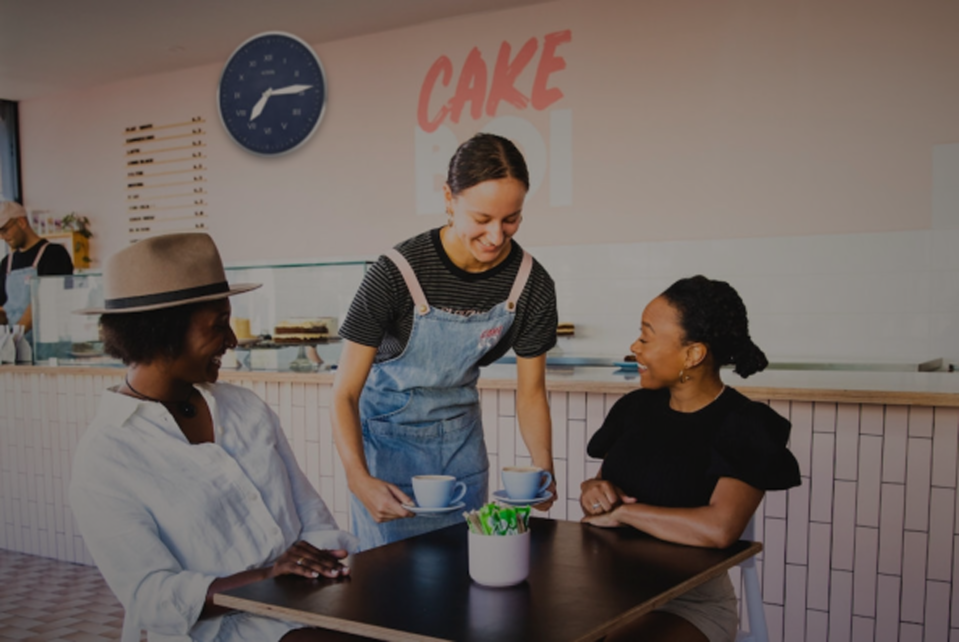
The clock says 7:14
